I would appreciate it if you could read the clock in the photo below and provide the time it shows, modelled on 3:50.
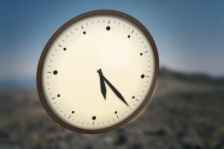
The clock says 5:22
